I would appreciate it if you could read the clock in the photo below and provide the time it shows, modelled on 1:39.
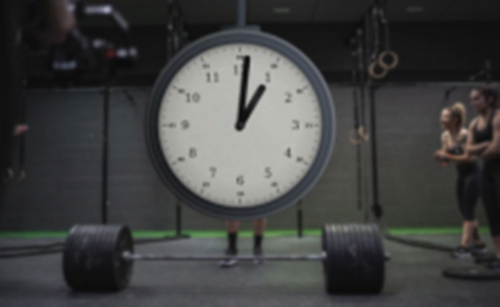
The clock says 1:01
